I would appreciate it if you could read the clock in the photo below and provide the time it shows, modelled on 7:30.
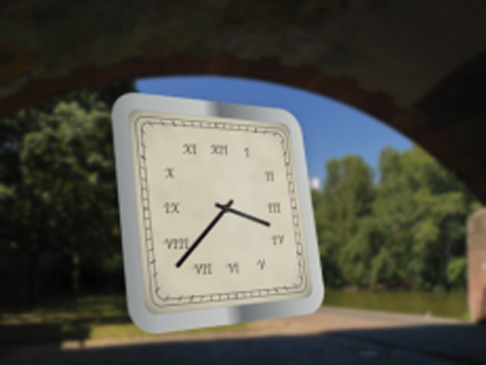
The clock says 3:38
